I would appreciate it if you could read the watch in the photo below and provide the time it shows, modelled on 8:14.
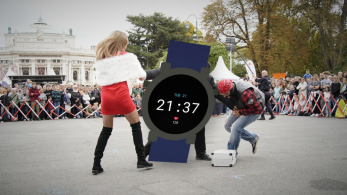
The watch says 21:37
